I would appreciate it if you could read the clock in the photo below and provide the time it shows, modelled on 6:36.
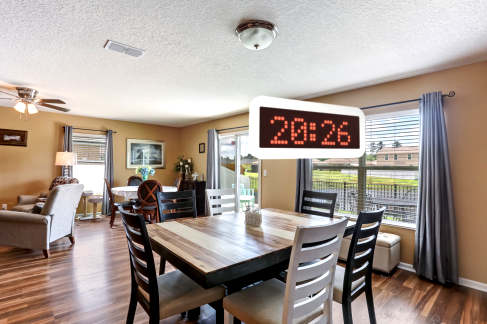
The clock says 20:26
